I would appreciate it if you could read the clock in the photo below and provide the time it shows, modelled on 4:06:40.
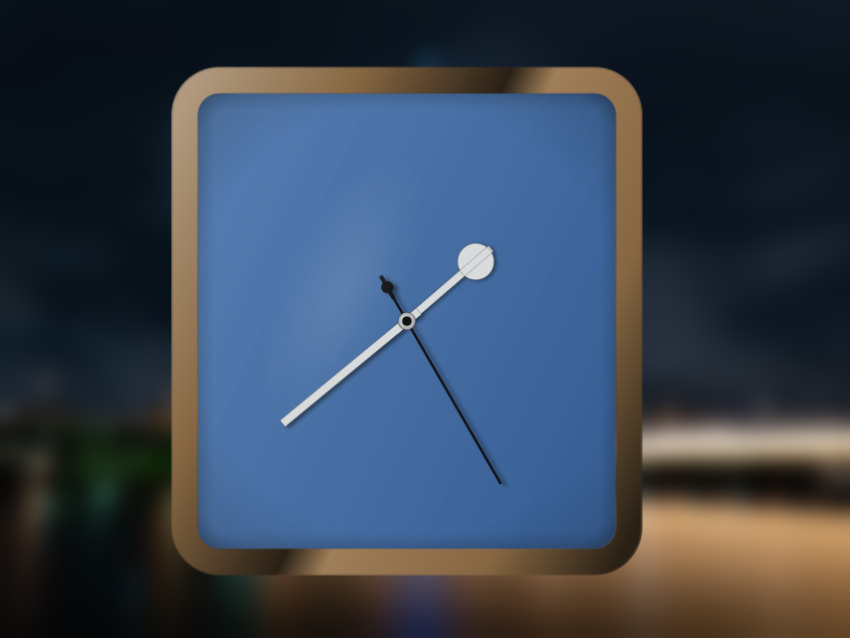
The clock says 1:38:25
